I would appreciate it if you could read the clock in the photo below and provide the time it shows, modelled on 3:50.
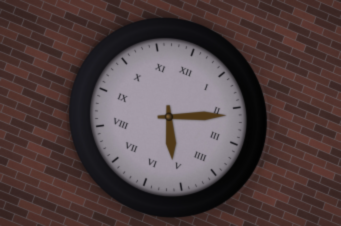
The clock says 5:11
